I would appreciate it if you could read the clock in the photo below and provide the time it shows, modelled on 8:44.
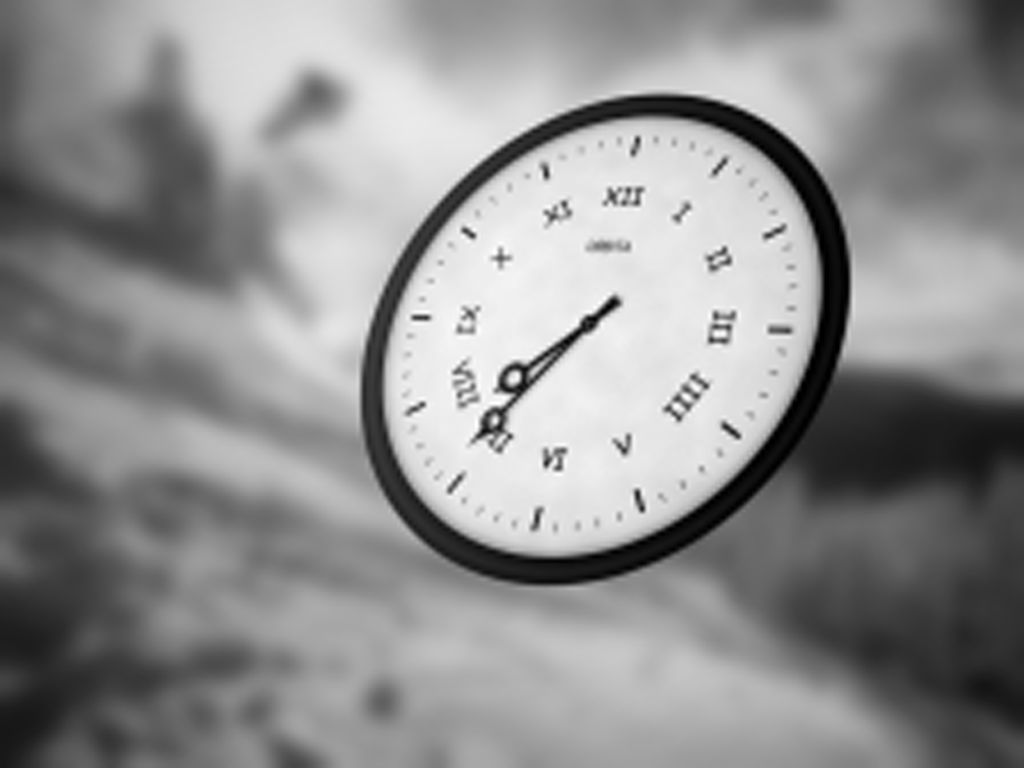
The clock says 7:36
